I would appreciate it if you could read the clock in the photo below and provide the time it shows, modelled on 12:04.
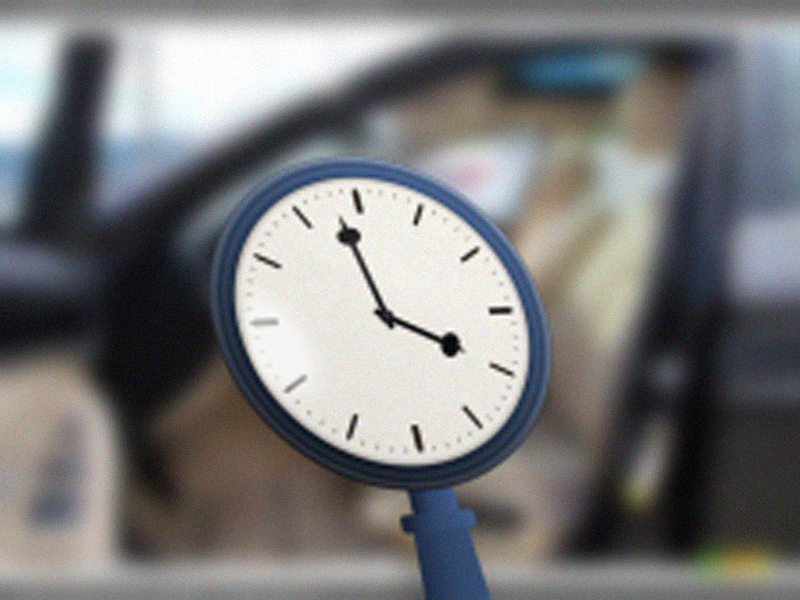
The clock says 3:58
